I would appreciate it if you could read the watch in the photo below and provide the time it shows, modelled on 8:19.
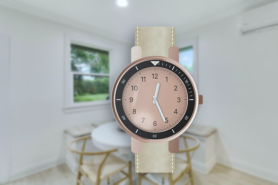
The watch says 12:26
